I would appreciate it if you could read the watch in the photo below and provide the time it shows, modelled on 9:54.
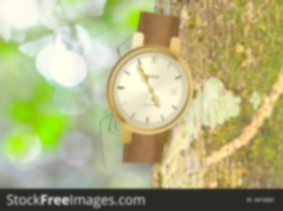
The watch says 4:54
